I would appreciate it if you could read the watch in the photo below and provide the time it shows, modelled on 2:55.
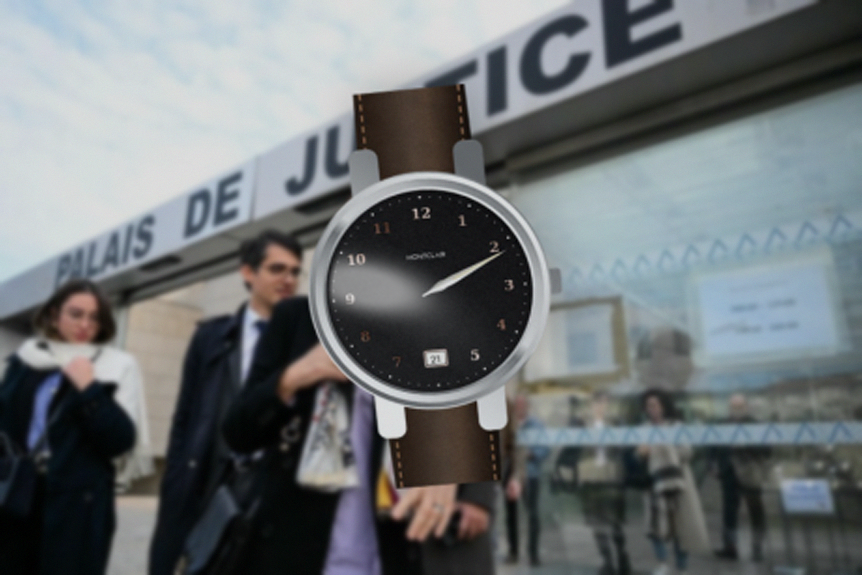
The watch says 2:11
